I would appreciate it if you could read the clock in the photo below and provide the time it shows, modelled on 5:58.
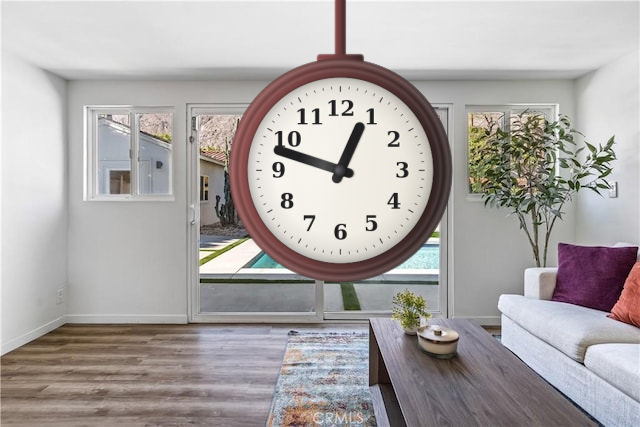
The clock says 12:48
